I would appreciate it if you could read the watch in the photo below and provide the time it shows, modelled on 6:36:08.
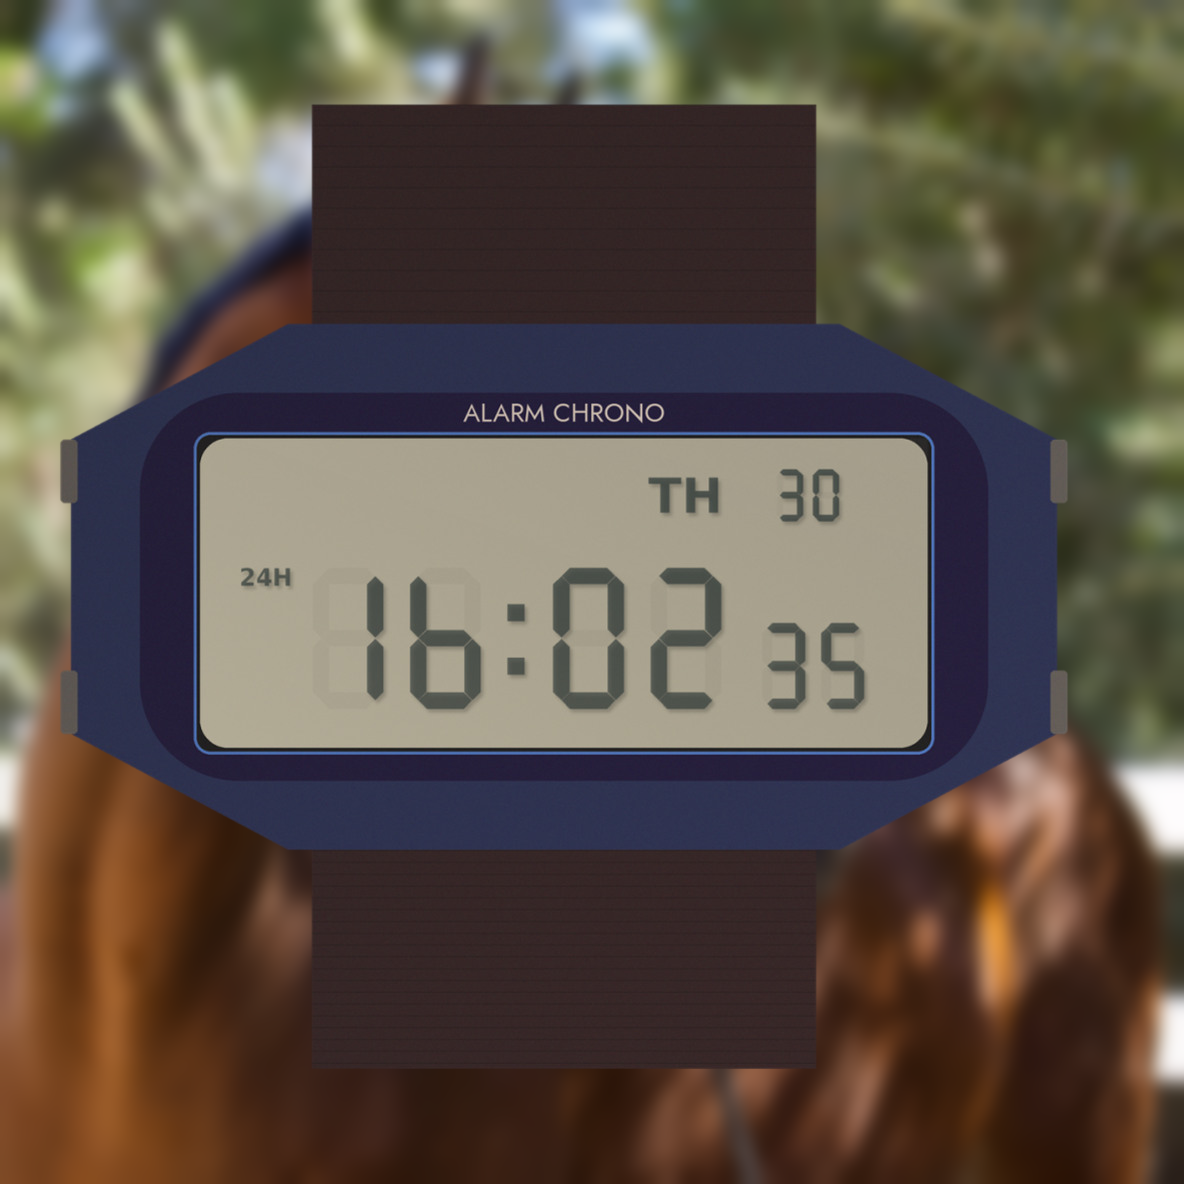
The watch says 16:02:35
